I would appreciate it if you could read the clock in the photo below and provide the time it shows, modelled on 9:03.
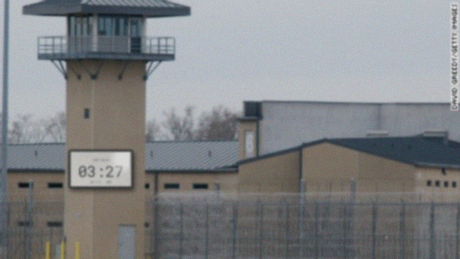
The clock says 3:27
